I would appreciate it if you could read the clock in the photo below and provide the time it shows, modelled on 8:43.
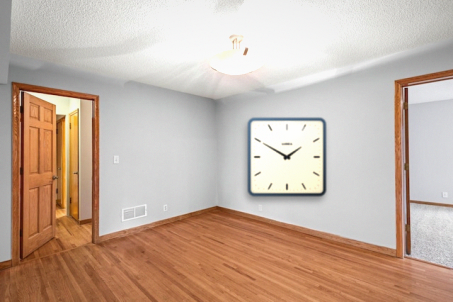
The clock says 1:50
